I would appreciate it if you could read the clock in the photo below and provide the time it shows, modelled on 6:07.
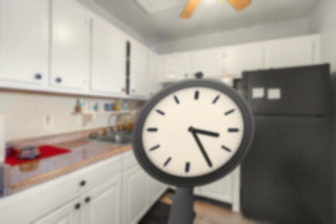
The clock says 3:25
